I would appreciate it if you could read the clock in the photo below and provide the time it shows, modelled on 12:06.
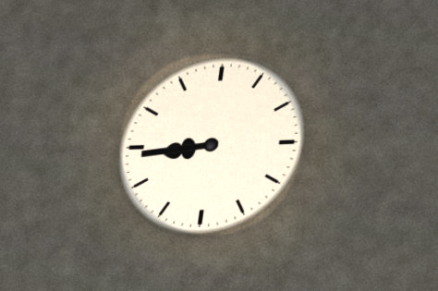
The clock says 8:44
